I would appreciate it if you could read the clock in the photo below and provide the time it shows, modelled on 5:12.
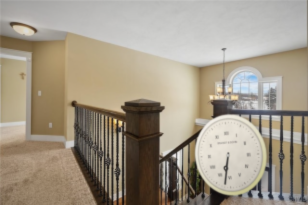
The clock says 6:32
